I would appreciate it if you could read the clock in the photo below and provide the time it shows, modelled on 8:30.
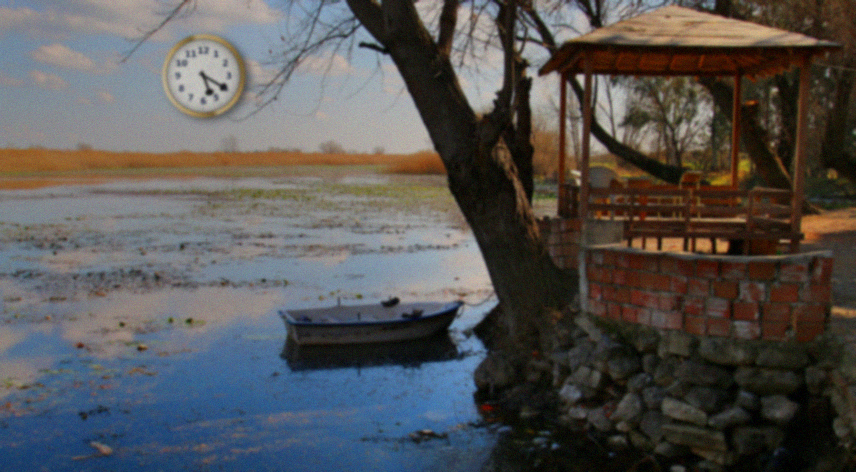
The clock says 5:20
